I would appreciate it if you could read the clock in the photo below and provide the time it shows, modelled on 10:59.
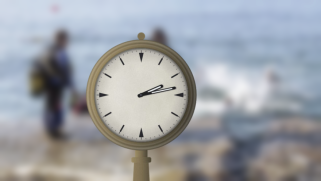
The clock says 2:13
